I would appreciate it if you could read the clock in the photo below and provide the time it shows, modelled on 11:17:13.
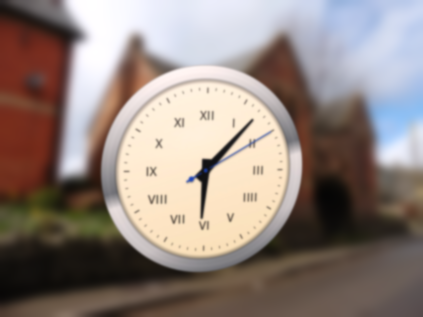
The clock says 6:07:10
